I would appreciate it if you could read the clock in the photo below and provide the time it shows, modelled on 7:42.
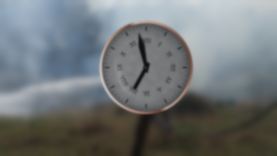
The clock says 6:58
